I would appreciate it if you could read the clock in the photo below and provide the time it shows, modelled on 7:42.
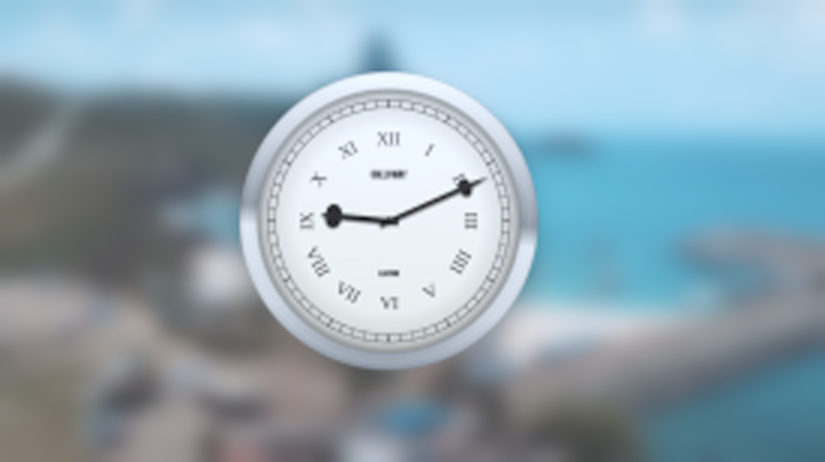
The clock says 9:11
